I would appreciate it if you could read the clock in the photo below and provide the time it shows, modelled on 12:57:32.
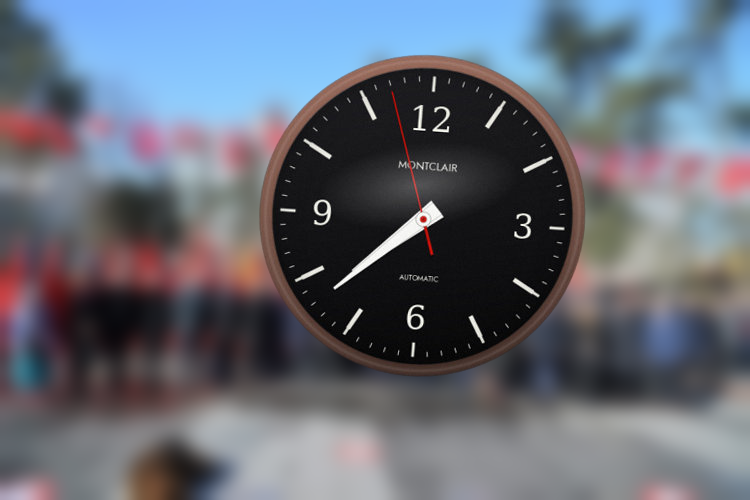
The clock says 7:37:57
